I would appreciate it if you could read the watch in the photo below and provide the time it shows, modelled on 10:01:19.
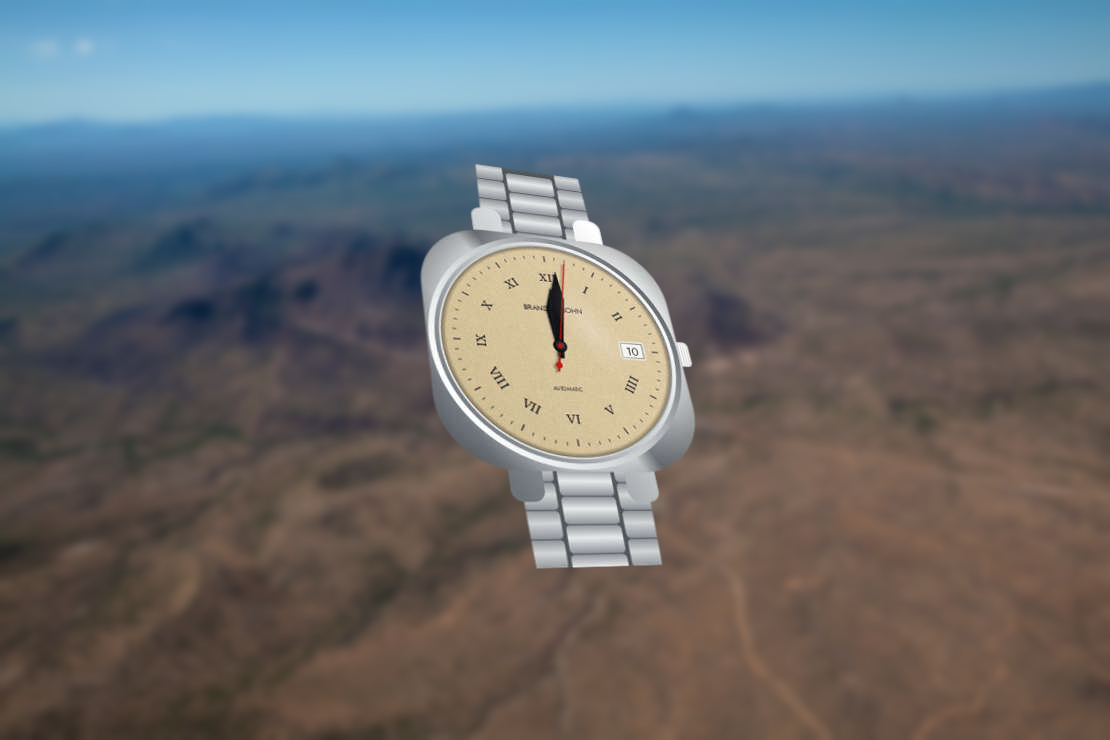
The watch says 12:01:02
